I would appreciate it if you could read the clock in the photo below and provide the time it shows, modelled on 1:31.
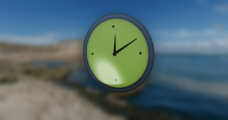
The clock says 12:10
